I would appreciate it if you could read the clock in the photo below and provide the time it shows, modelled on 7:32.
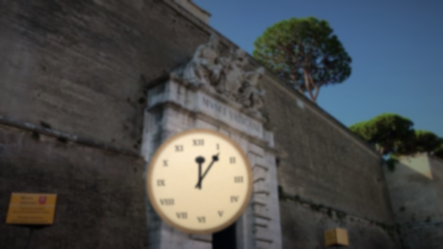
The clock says 12:06
